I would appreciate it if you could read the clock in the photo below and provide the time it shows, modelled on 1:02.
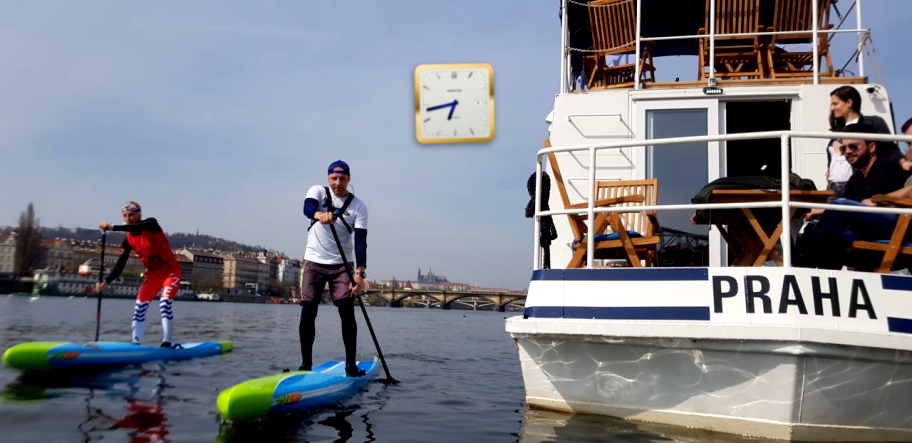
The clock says 6:43
